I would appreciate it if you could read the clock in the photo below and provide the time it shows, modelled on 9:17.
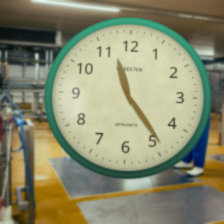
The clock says 11:24
